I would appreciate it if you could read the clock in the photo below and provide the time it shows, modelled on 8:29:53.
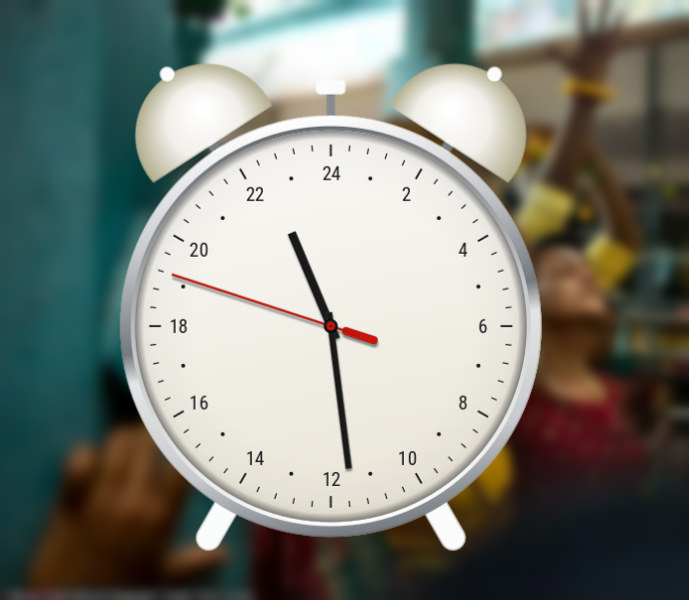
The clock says 22:28:48
